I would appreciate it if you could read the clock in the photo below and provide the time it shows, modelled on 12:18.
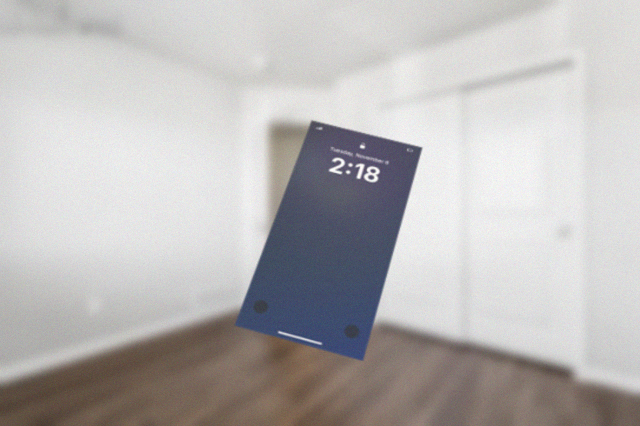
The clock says 2:18
